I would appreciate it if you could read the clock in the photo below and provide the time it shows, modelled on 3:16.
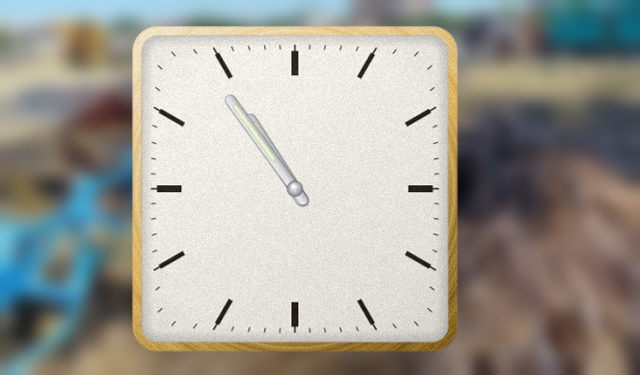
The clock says 10:54
